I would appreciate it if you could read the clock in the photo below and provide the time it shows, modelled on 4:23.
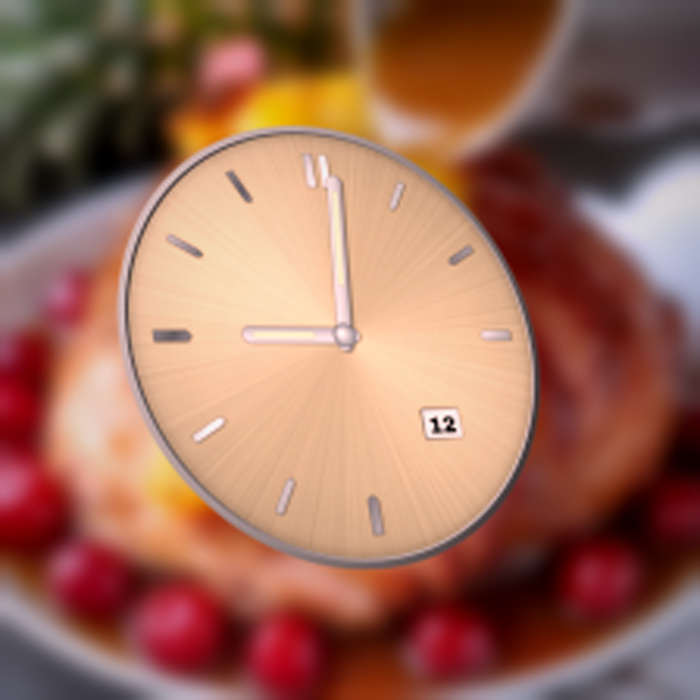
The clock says 9:01
